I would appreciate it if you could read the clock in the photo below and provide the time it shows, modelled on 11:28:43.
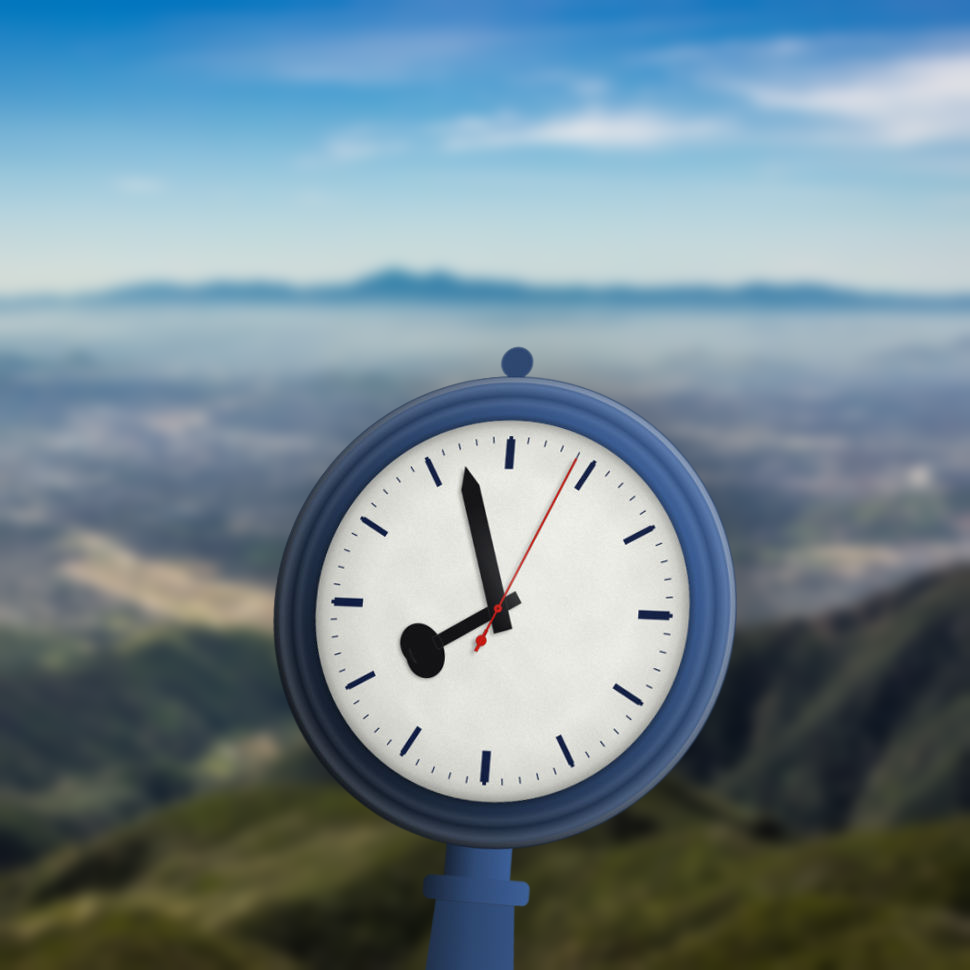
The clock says 7:57:04
